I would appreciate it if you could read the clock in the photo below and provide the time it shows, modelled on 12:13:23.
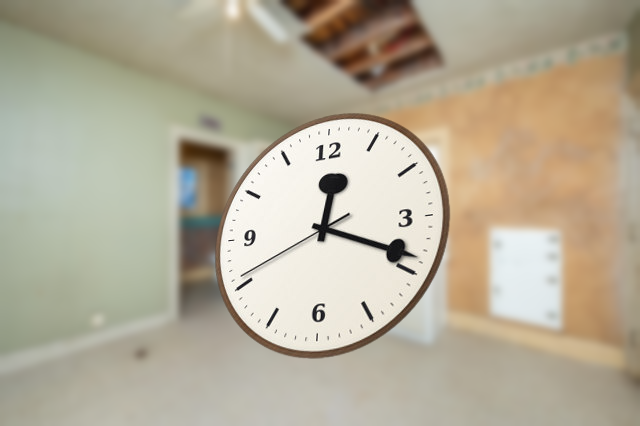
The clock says 12:18:41
